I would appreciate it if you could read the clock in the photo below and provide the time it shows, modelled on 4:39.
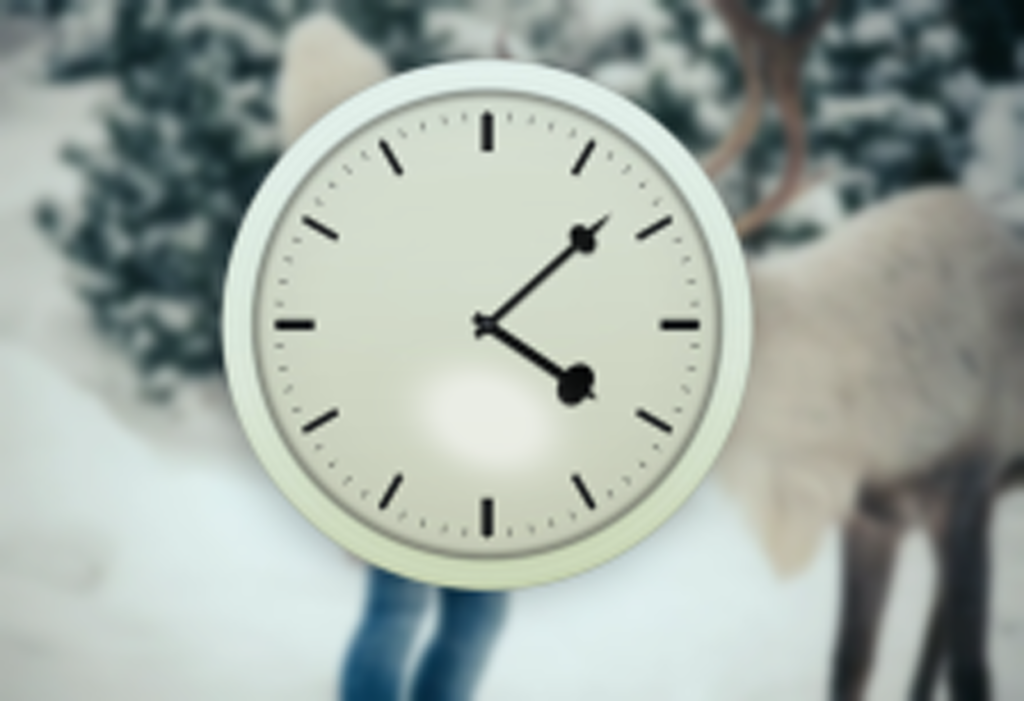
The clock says 4:08
